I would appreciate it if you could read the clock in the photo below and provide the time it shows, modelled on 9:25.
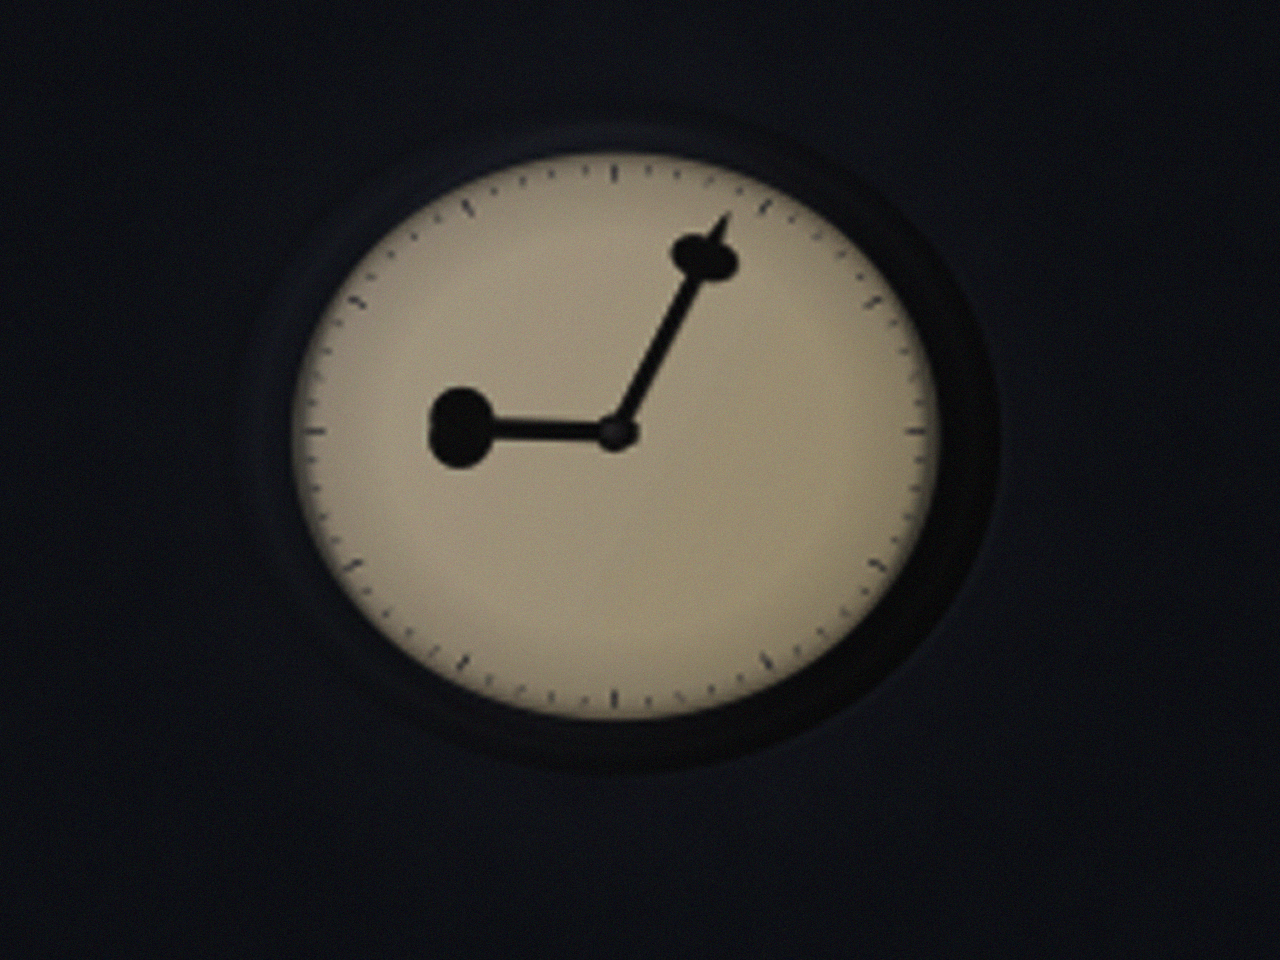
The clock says 9:04
